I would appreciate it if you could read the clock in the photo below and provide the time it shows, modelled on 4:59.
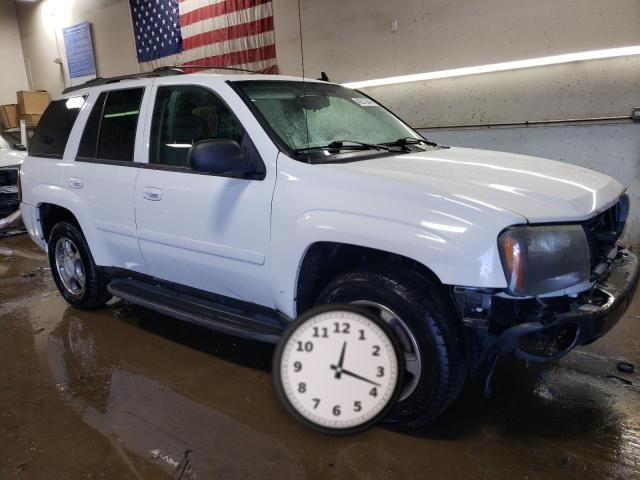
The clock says 12:18
